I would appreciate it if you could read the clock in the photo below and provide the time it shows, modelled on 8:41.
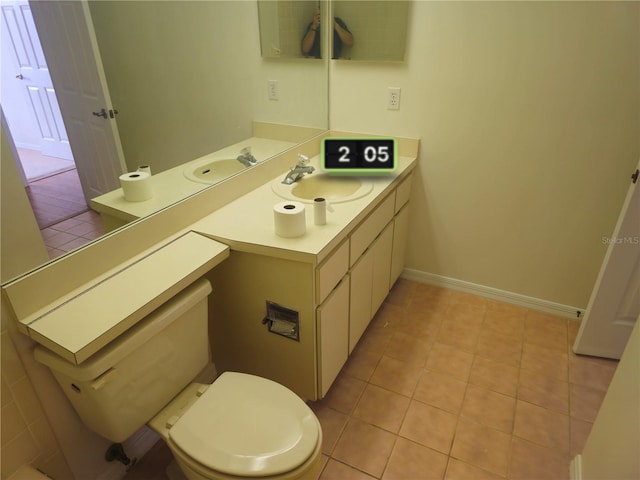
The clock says 2:05
